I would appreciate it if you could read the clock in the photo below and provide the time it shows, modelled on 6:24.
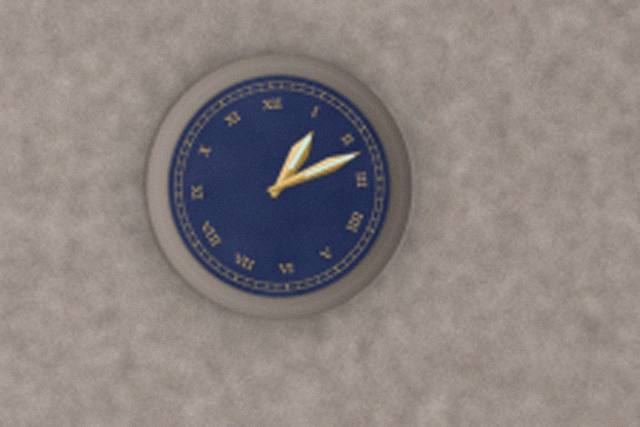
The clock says 1:12
